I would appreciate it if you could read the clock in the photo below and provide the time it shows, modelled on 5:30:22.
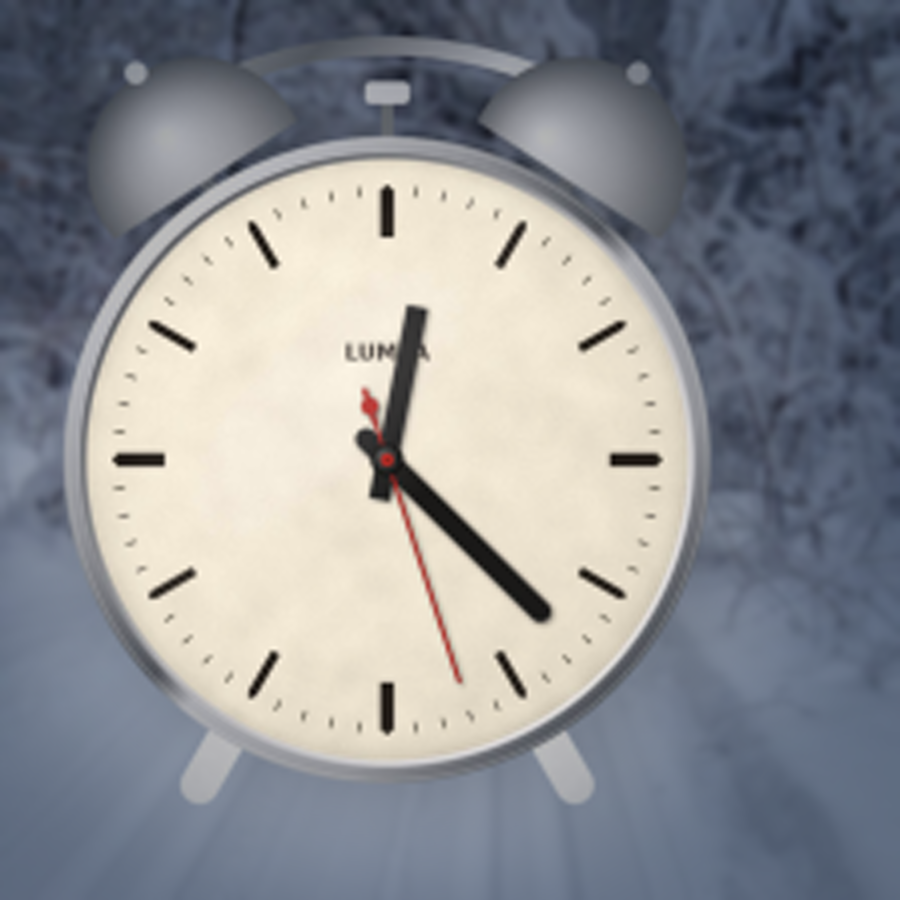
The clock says 12:22:27
